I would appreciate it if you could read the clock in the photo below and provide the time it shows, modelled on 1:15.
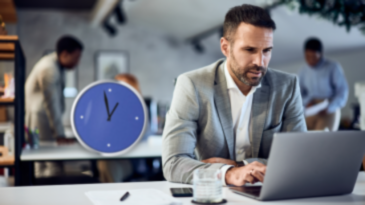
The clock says 12:58
